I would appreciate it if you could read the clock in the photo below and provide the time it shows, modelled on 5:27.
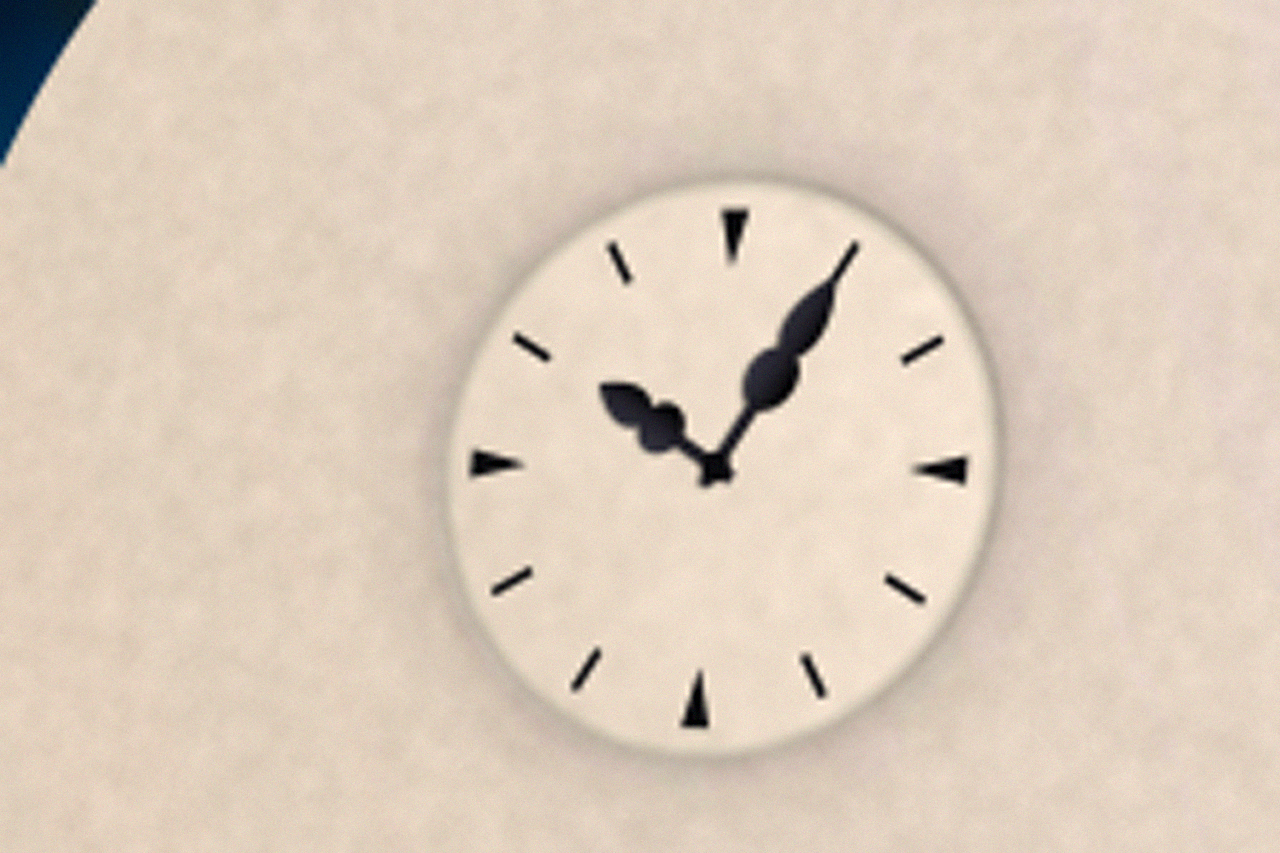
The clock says 10:05
